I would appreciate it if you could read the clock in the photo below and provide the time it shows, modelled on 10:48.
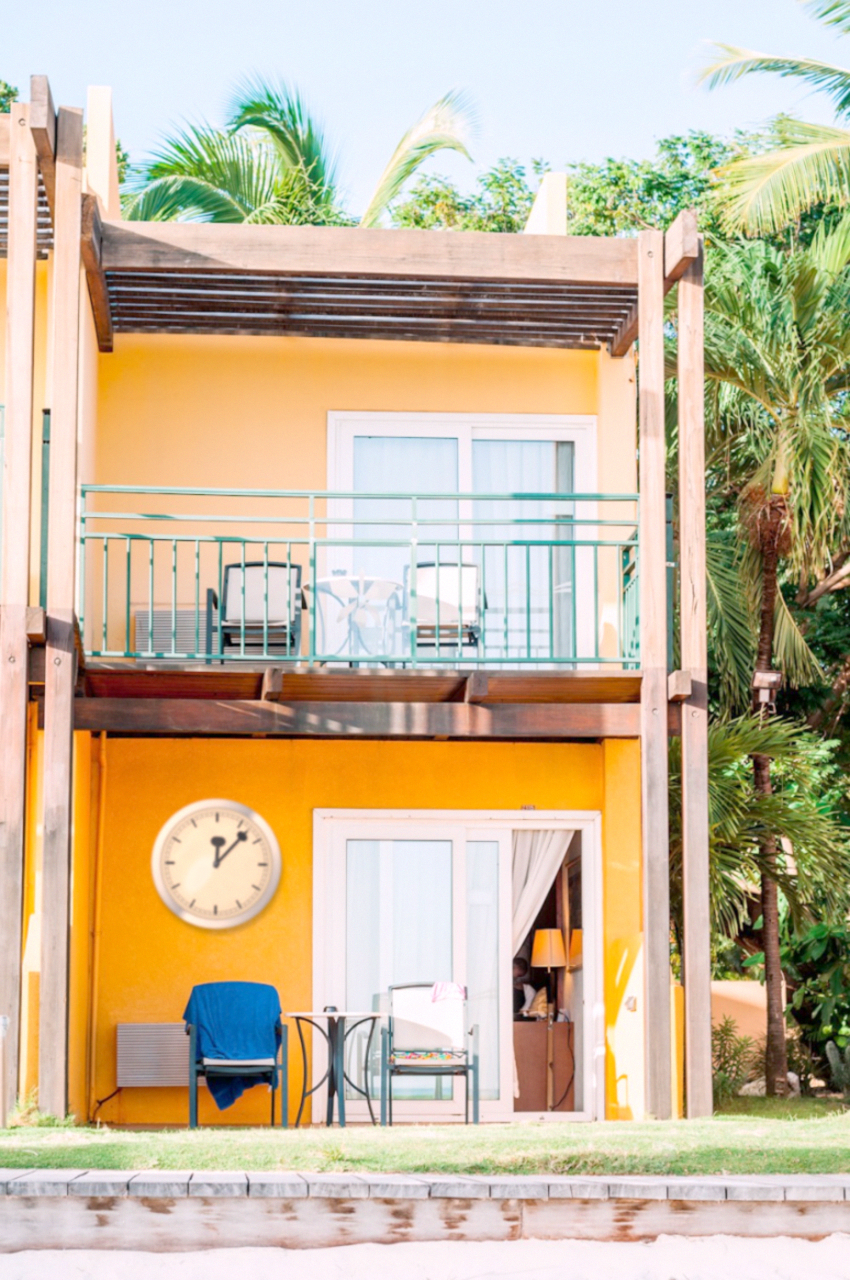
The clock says 12:07
